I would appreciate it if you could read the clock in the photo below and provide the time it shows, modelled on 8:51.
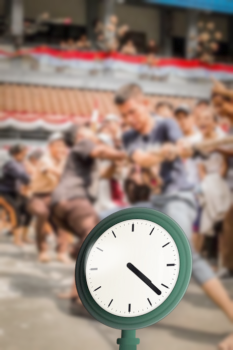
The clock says 4:22
